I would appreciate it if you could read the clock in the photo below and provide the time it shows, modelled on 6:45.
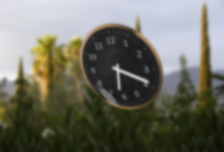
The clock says 6:19
